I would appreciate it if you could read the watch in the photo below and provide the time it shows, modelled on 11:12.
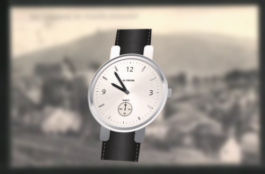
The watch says 9:54
